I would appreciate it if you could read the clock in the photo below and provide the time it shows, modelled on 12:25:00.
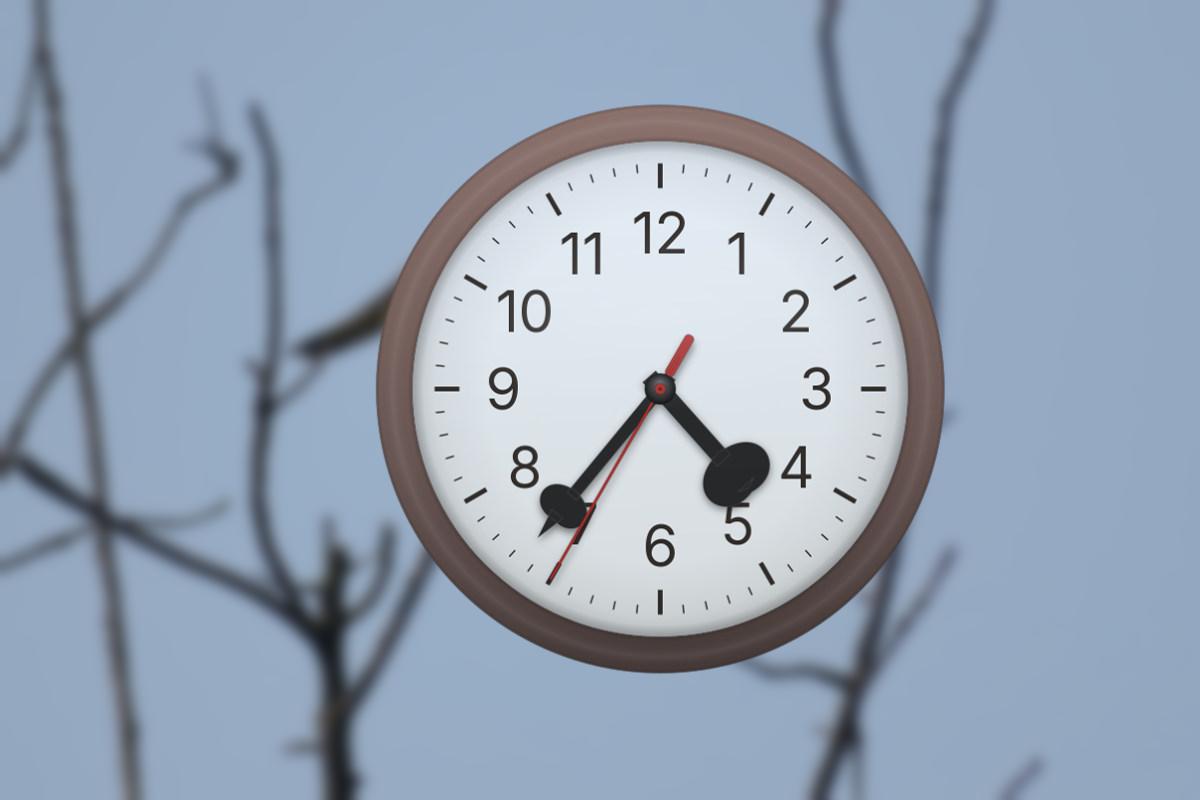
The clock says 4:36:35
